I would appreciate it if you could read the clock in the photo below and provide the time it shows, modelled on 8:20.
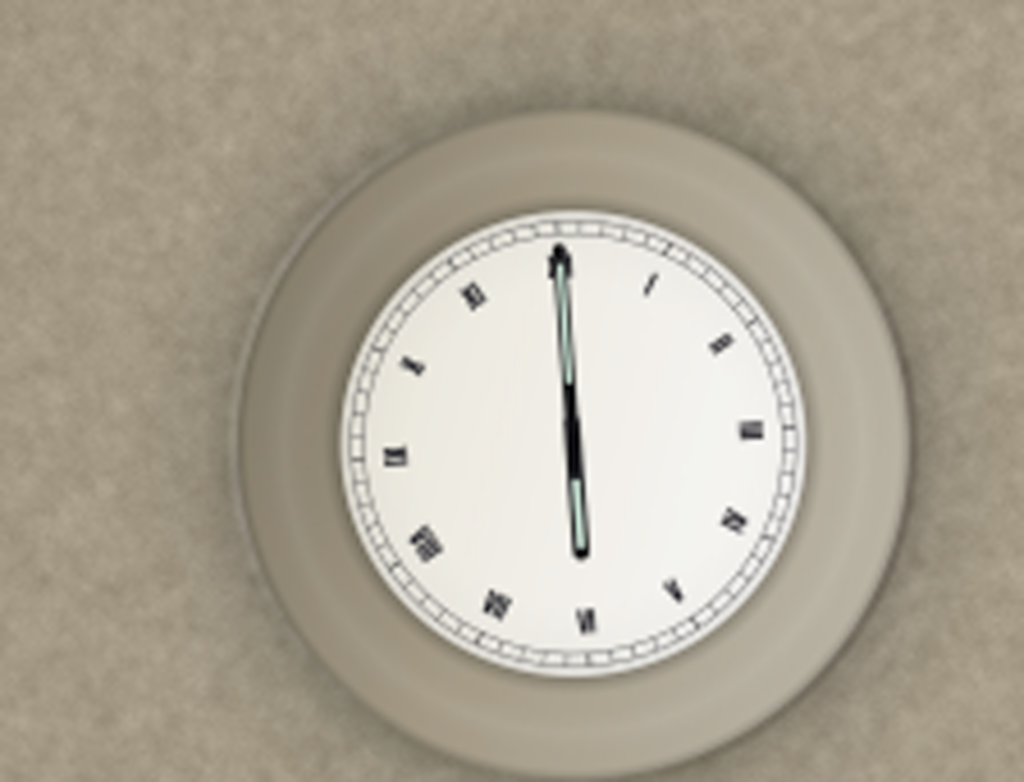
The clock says 6:00
